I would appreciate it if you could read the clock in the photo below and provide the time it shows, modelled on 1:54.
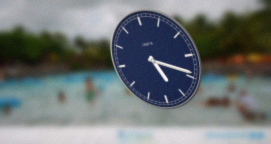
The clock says 5:19
